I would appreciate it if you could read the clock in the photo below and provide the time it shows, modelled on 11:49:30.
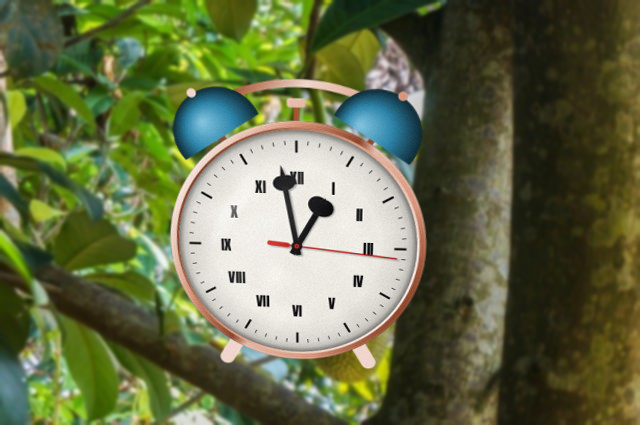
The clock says 12:58:16
